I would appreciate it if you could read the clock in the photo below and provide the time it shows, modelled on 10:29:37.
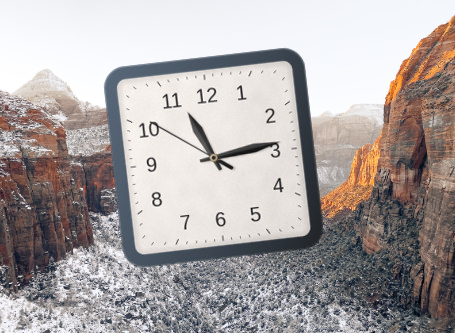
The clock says 11:13:51
